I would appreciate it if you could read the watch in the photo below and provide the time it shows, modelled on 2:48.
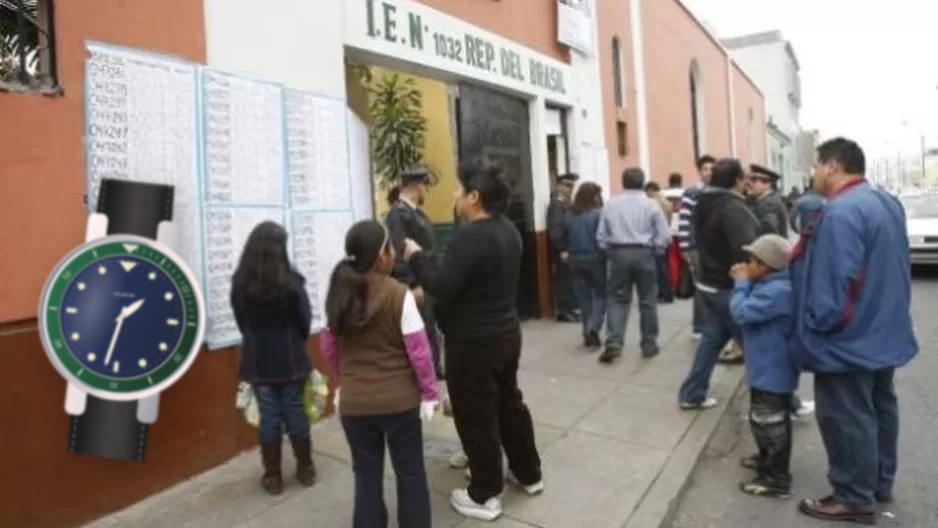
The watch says 1:32
